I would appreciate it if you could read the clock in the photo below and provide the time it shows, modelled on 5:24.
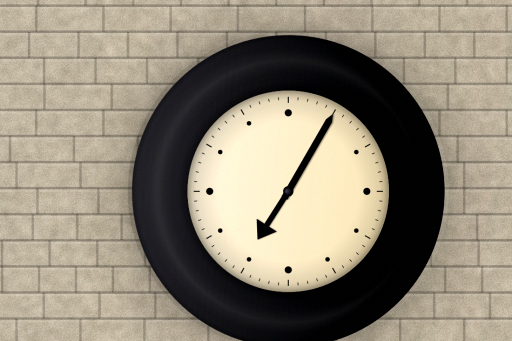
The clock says 7:05
